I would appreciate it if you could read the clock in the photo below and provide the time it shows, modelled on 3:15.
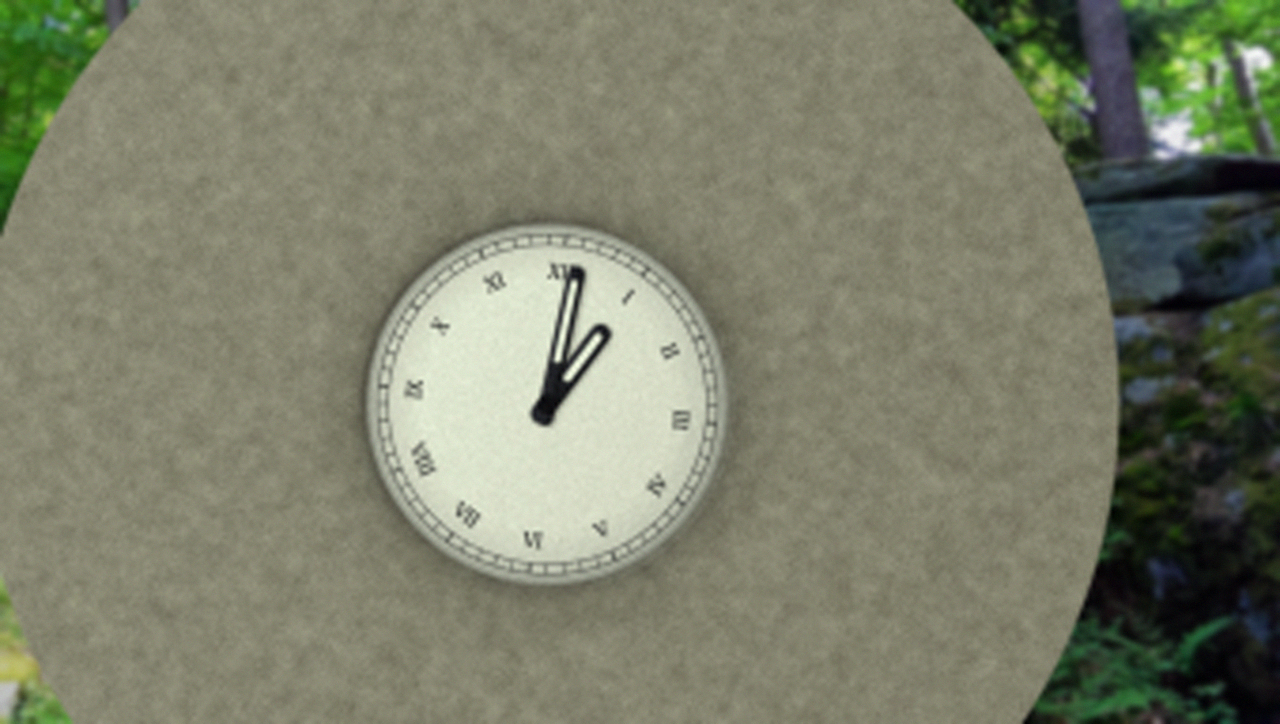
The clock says 1:01
